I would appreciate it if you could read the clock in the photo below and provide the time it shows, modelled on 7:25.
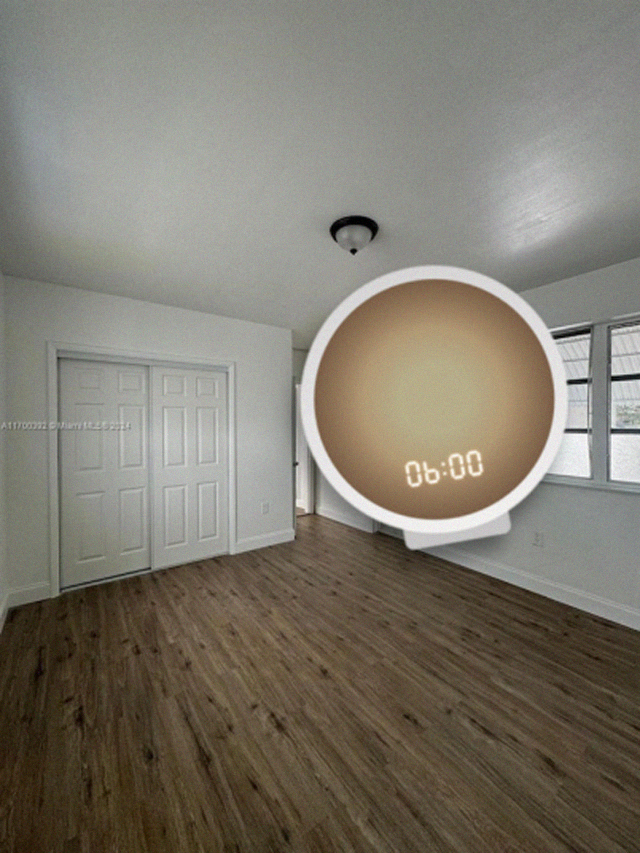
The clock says 6:00
